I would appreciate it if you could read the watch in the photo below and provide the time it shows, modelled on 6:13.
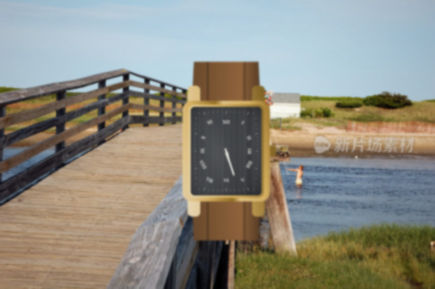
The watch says 5:27
